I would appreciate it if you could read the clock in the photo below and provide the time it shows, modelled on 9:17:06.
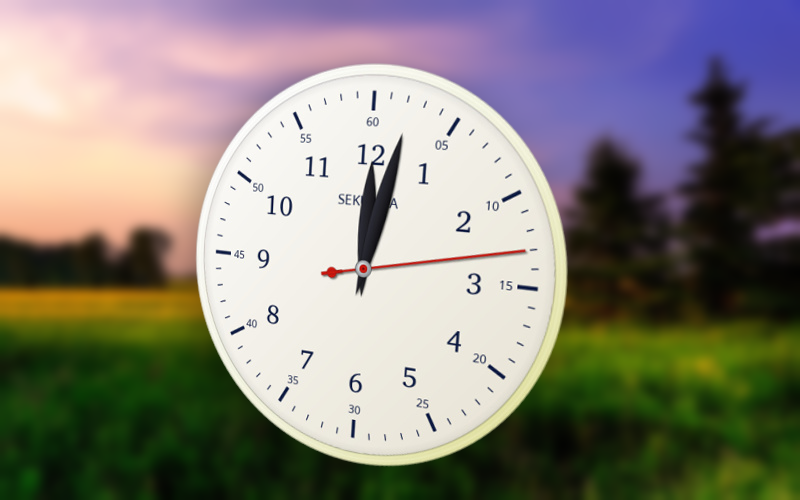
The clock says 12:02:13
